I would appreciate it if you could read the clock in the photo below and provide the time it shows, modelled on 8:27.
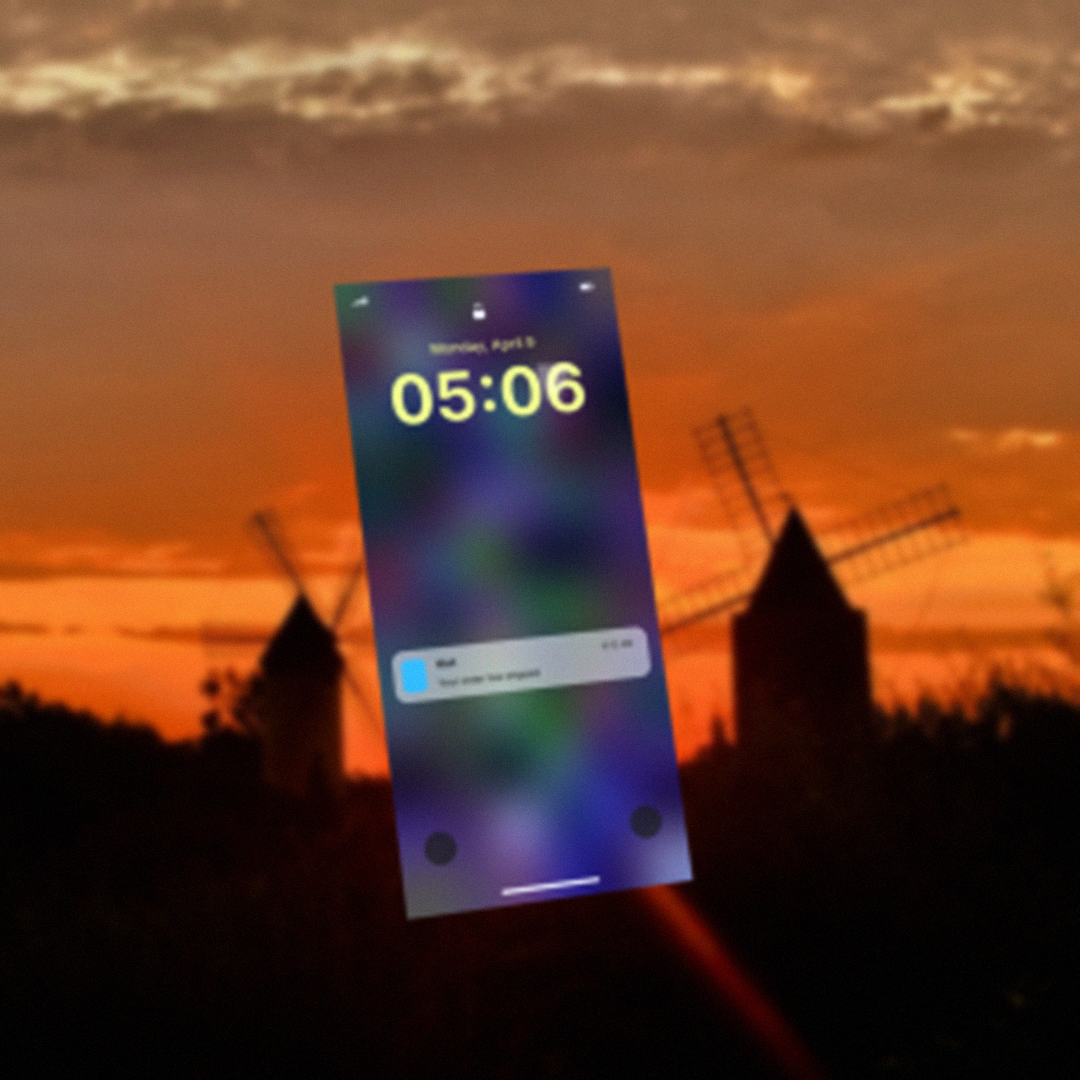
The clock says 5:06
